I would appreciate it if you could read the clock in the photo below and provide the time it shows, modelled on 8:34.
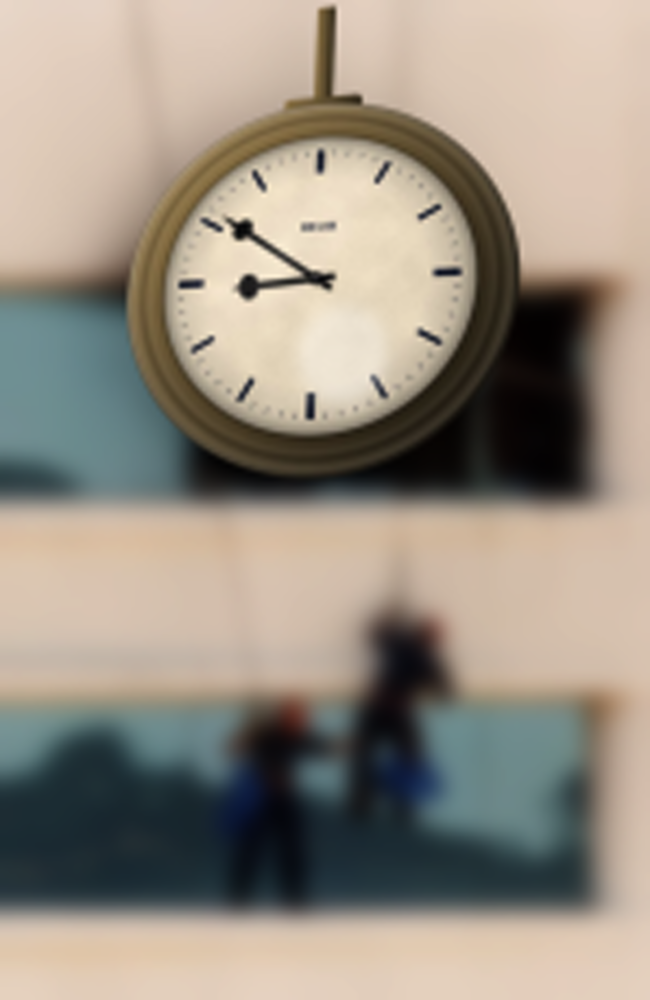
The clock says 8:51
